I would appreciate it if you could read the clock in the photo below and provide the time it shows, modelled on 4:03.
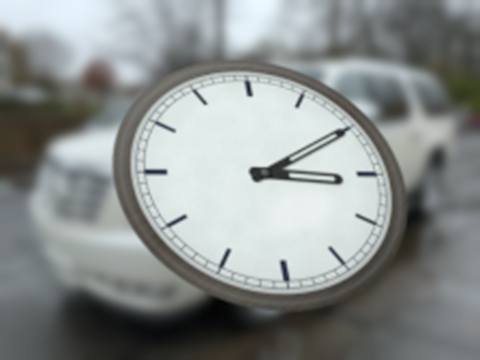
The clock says 3:10
